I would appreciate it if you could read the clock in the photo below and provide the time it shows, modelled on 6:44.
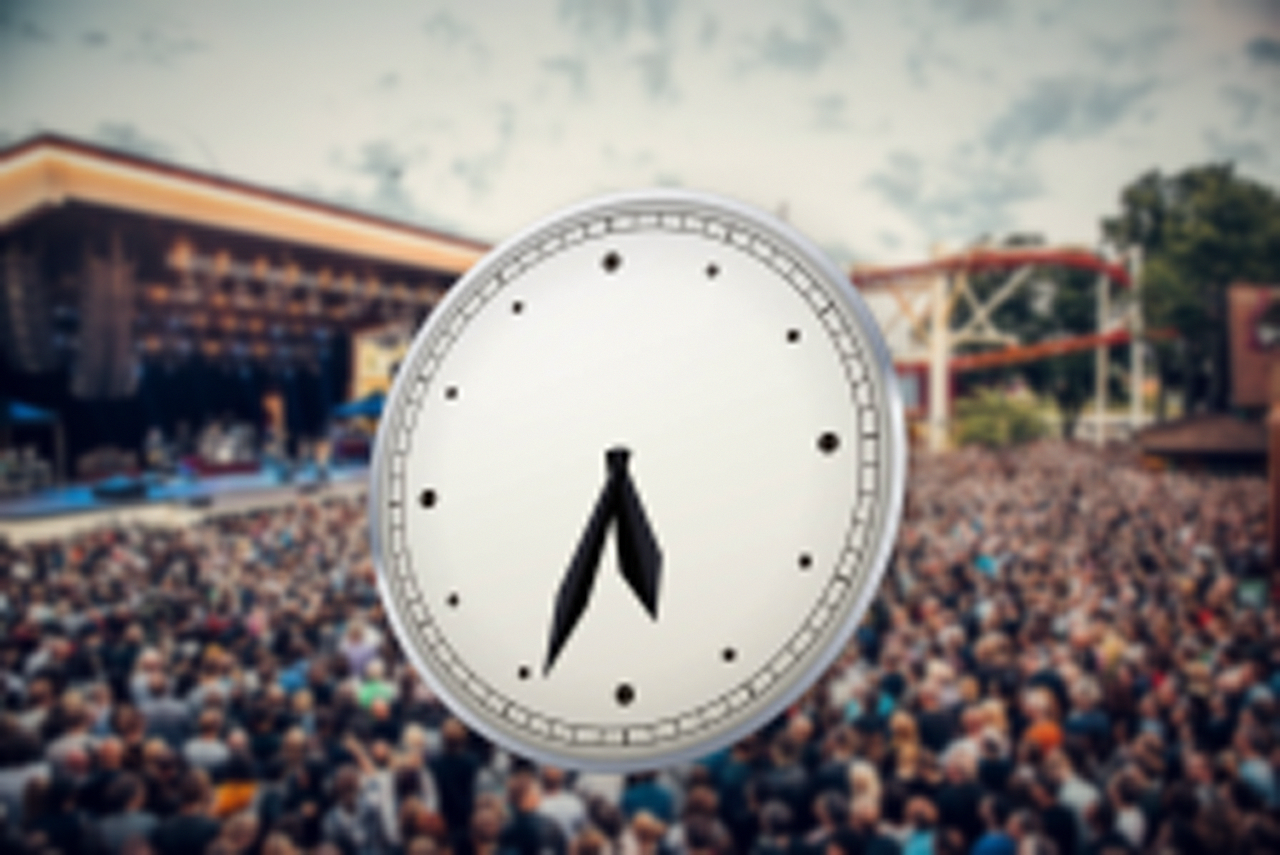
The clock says 5:34
